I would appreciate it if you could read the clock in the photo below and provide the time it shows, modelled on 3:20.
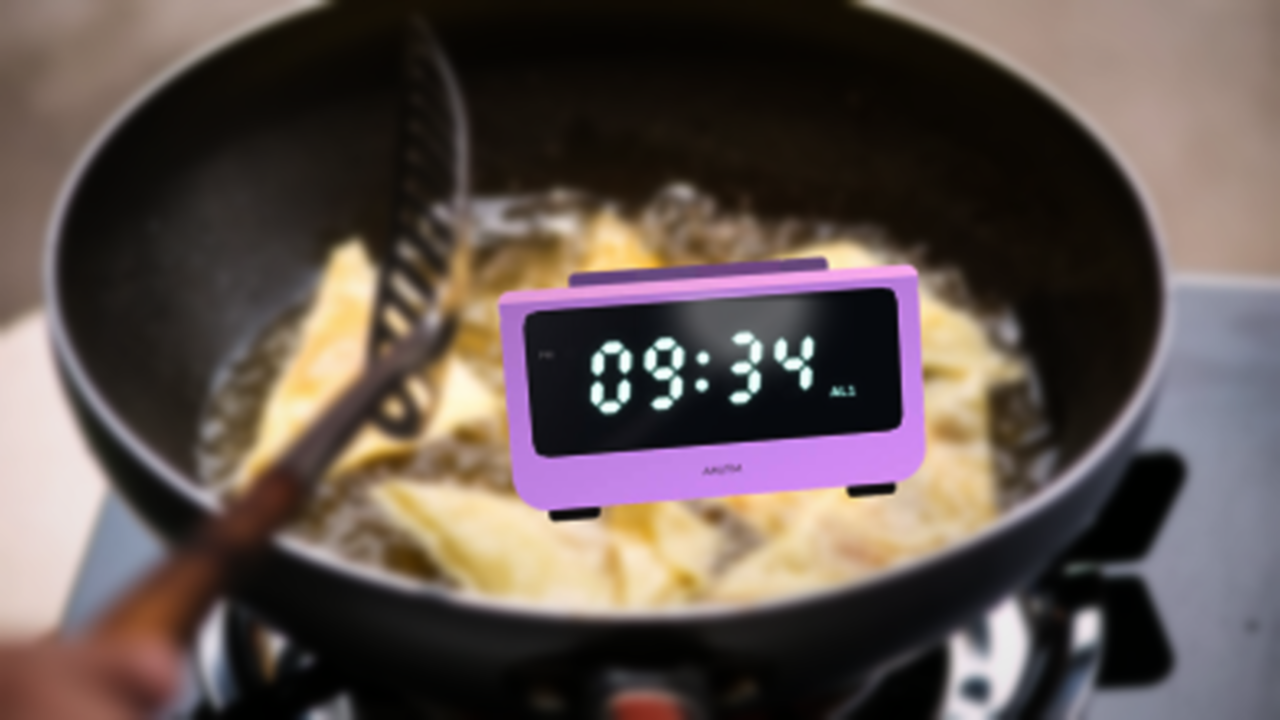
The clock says 9:34
